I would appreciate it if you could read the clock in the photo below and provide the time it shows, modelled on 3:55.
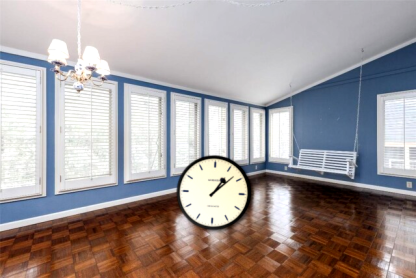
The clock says 1:08
